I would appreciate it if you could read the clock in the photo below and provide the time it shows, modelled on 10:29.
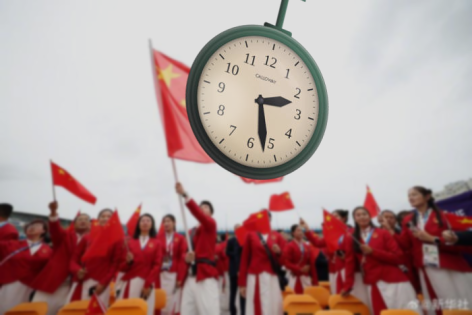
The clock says 2:27
